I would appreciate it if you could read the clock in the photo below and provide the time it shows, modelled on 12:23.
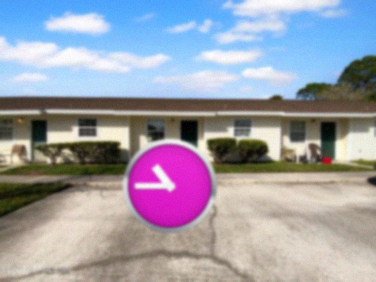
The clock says 10:45
